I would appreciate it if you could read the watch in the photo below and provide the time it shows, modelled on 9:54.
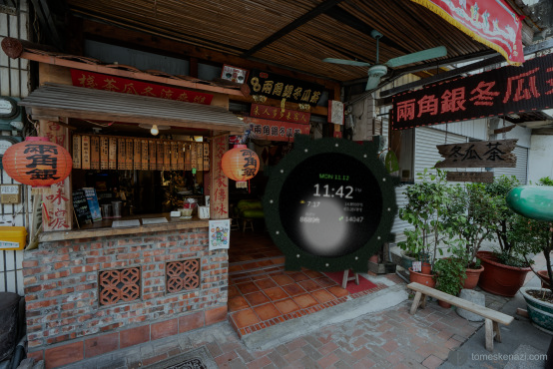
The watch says 11:42
